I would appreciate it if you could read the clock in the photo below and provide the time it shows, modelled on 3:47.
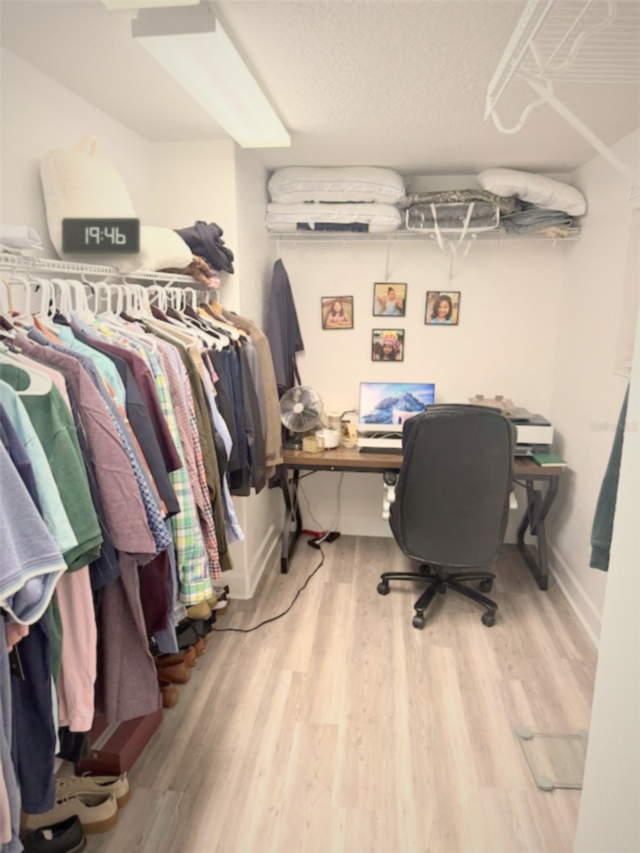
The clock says 19:46
